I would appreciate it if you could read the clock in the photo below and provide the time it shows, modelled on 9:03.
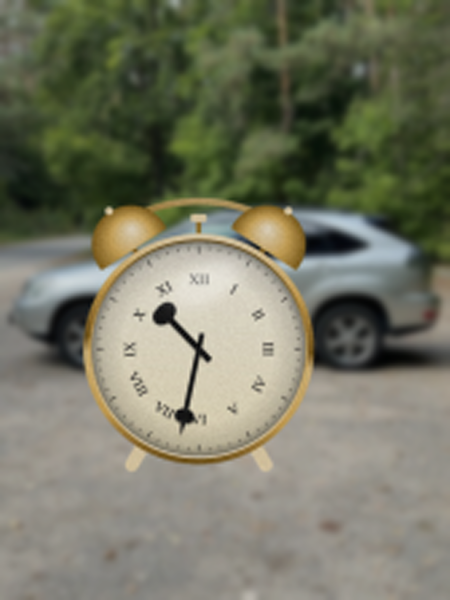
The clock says 10:32
